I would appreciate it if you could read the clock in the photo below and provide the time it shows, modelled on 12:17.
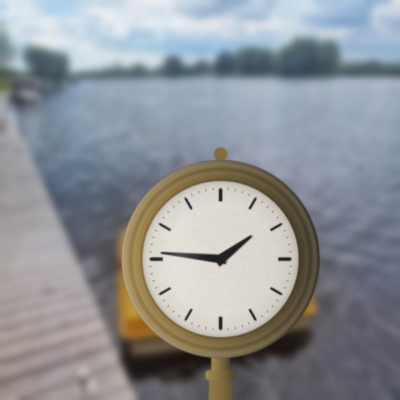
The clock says 1:46
